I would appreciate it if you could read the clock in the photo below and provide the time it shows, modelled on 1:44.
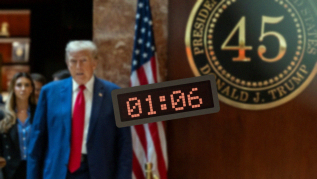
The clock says 1:06
